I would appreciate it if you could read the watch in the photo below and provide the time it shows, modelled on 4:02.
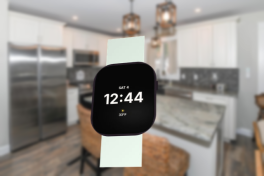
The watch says 12:44
